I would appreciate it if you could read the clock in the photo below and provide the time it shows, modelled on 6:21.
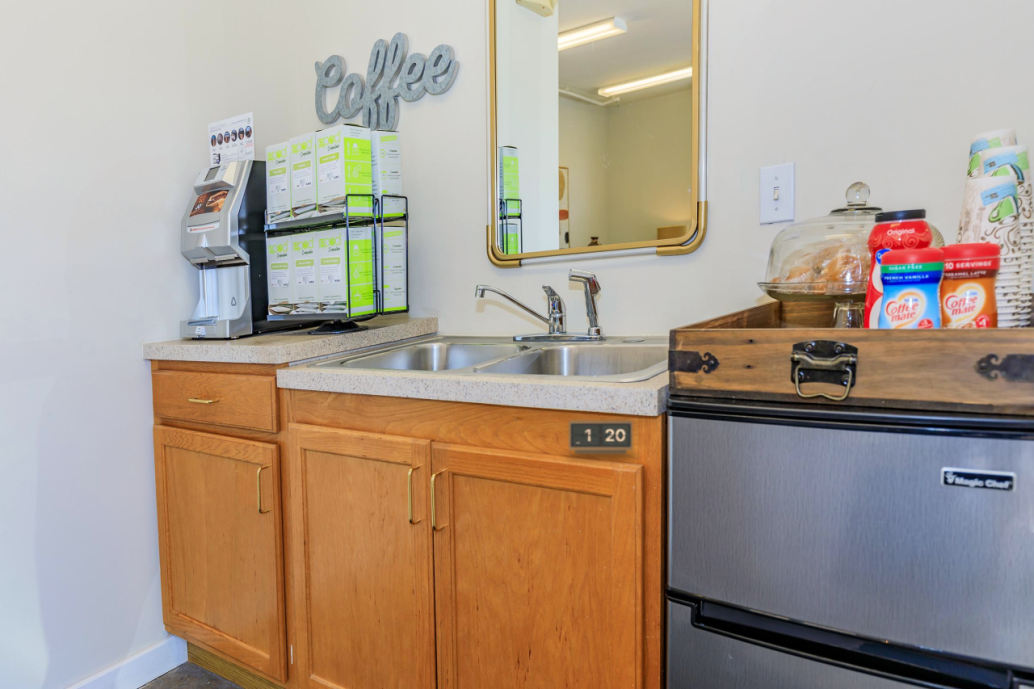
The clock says 1:20
